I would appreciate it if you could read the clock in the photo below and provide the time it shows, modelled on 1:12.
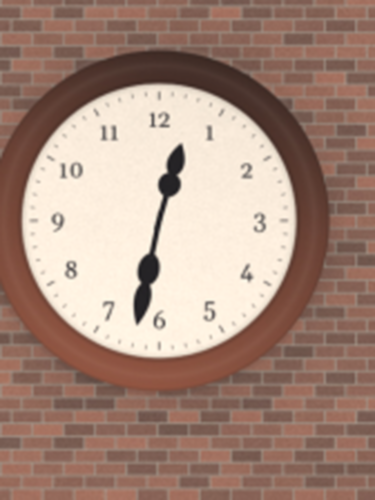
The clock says 12:32
